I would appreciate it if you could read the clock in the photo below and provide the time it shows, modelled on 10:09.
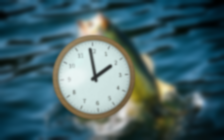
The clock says 1:59
